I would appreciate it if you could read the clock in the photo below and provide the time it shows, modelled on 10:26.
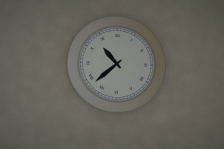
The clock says 10:38
